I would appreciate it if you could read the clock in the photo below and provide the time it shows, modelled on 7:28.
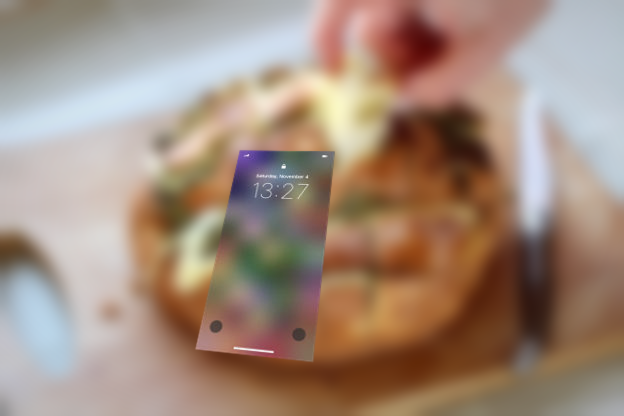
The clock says 13:27
